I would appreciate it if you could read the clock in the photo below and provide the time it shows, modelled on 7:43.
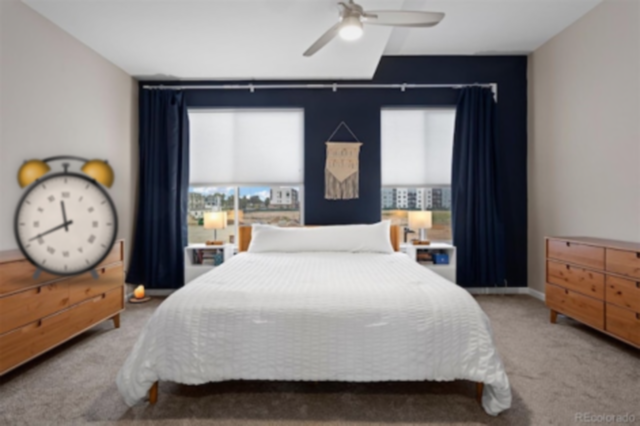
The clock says 11:41
